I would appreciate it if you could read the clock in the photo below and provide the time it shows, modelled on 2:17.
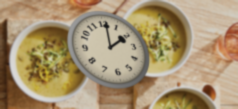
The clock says 2:01
